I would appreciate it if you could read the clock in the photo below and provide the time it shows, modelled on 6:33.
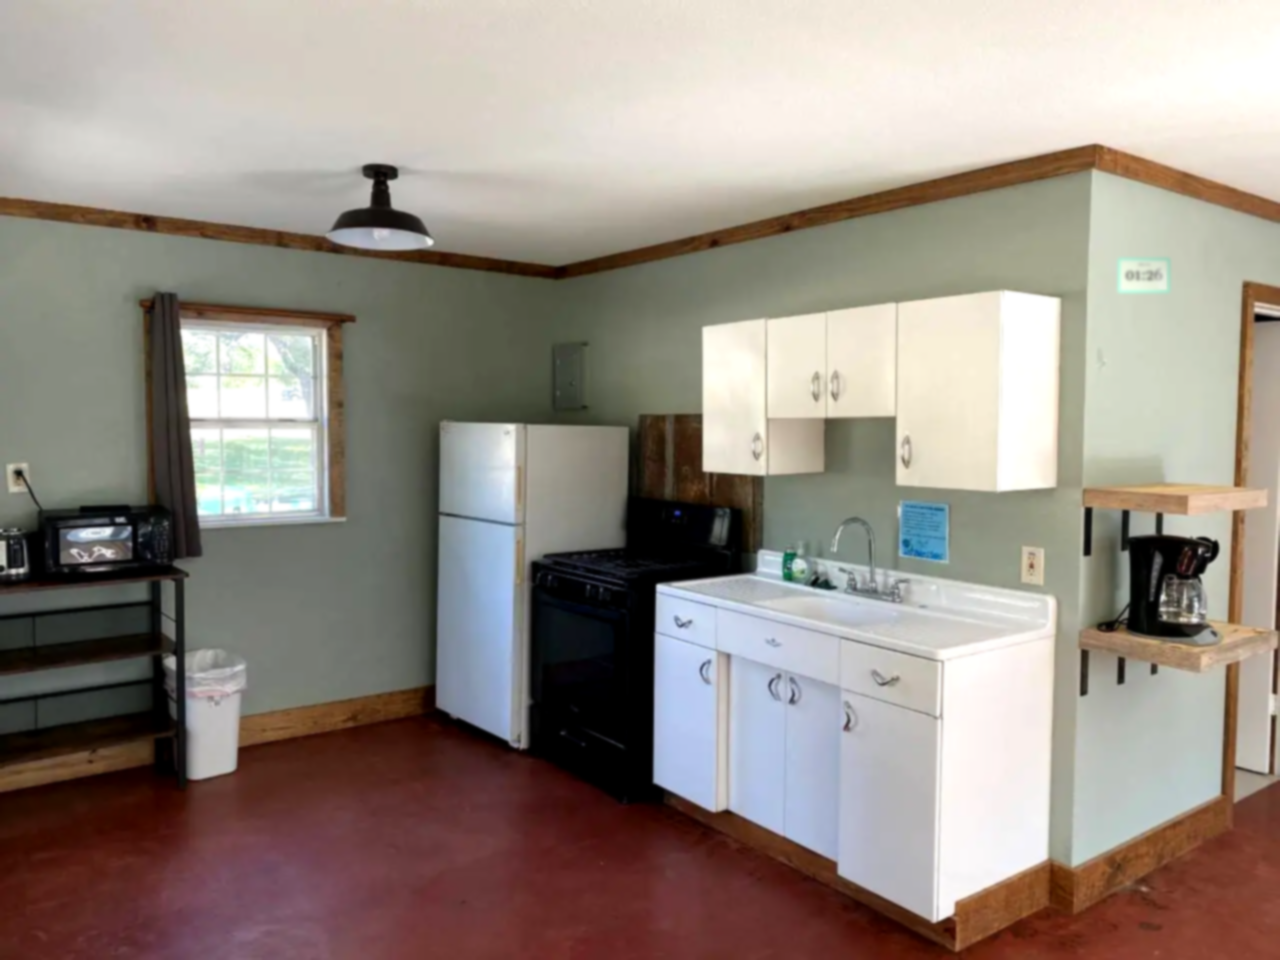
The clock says 1:26
